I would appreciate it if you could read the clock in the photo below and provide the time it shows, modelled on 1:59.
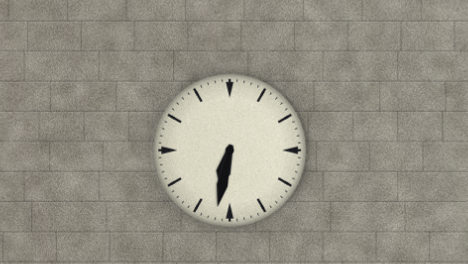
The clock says 6:32
